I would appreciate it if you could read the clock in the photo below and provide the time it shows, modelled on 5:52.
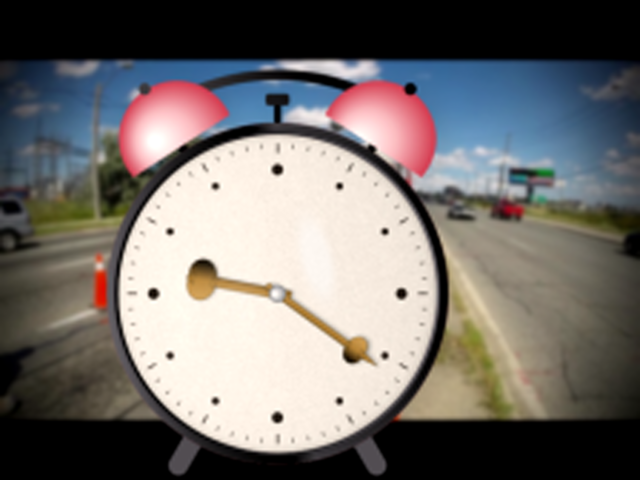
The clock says 9:21
